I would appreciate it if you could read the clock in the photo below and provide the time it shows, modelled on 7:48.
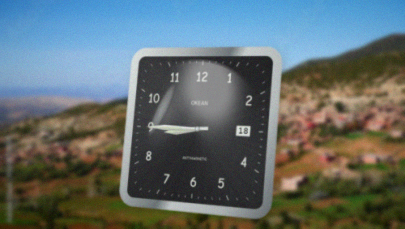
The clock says 8:45
